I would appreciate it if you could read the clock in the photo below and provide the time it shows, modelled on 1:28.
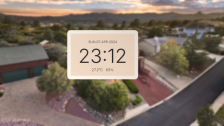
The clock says 23:12
